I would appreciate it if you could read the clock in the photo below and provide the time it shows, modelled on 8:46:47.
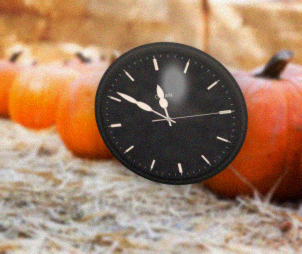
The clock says 11:51:15
